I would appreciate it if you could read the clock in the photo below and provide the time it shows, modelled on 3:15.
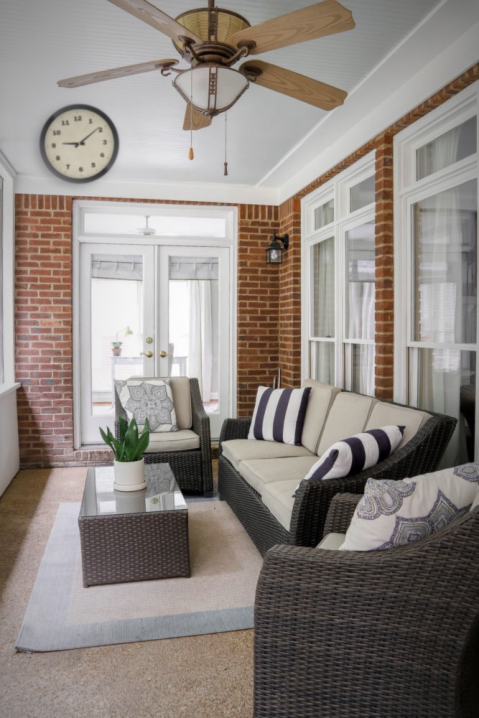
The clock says 9:09
